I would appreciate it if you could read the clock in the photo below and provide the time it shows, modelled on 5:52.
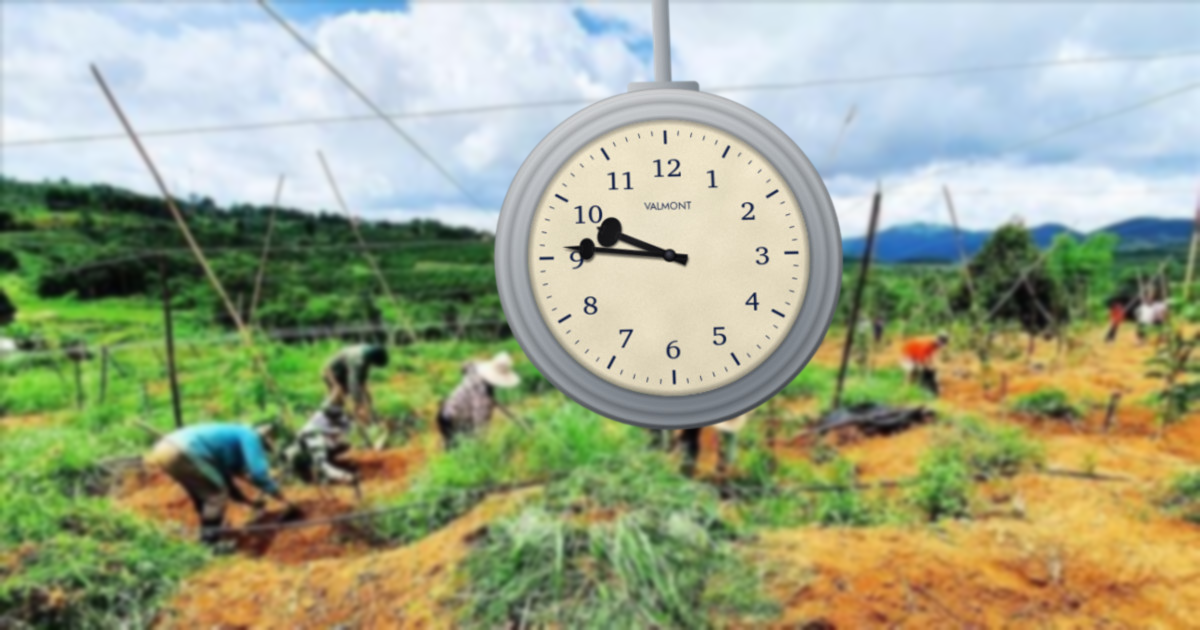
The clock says 9:46
